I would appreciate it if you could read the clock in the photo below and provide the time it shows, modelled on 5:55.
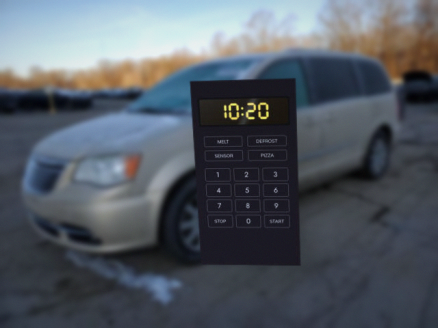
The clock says 10:20
